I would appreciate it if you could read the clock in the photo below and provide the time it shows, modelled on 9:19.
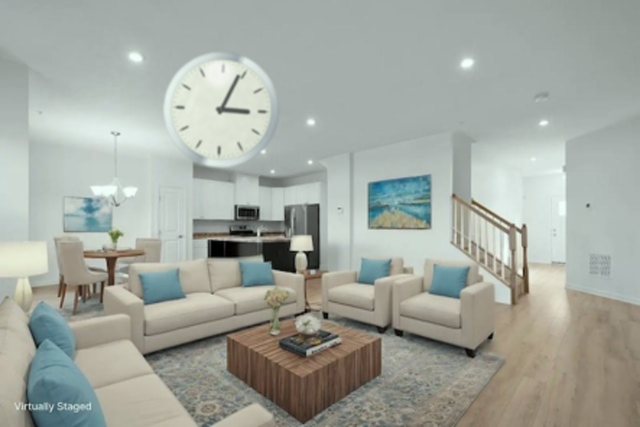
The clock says 3:04
